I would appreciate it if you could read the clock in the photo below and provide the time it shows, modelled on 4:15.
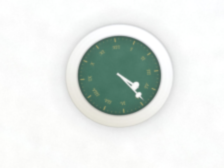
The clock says 4:24
